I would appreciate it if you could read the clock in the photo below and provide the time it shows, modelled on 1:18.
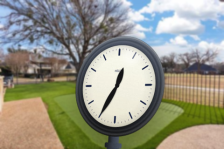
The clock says 12:35
